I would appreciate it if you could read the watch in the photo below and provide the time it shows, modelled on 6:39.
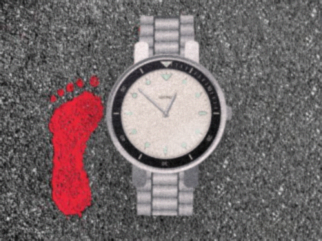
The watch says 12:52
